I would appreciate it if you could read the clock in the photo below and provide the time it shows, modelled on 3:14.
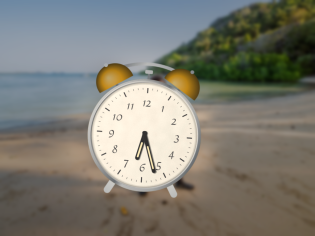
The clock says 6:27
